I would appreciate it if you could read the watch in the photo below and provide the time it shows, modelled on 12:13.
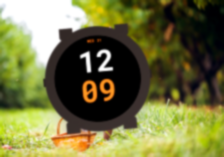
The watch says 12:09
